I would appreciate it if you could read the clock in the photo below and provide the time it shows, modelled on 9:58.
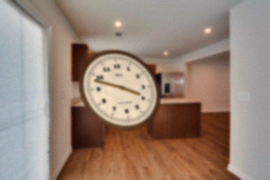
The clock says 3:48
